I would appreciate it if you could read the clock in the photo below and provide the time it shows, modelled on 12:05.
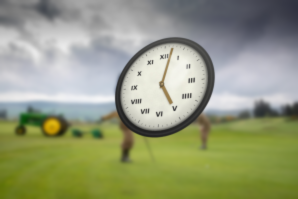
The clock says 5:02
